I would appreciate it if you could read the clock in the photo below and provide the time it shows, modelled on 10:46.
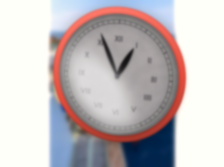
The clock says 12:56
